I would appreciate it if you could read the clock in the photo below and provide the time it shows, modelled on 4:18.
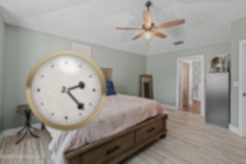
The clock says 2:23
